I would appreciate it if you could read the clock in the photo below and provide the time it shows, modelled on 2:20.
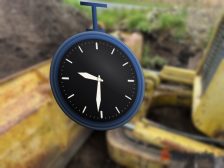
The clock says 9:31
